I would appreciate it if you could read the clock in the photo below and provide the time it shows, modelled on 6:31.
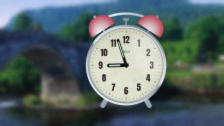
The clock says 8:57
